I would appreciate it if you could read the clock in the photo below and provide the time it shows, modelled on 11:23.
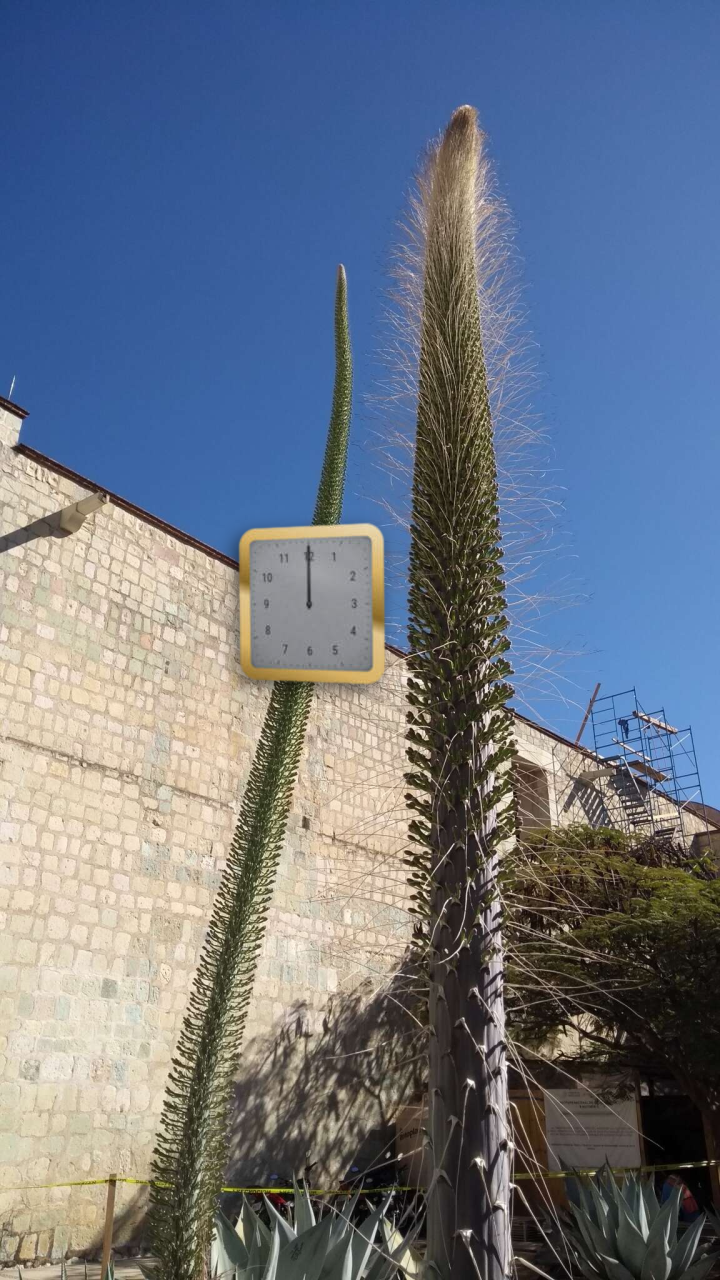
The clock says 12:00
